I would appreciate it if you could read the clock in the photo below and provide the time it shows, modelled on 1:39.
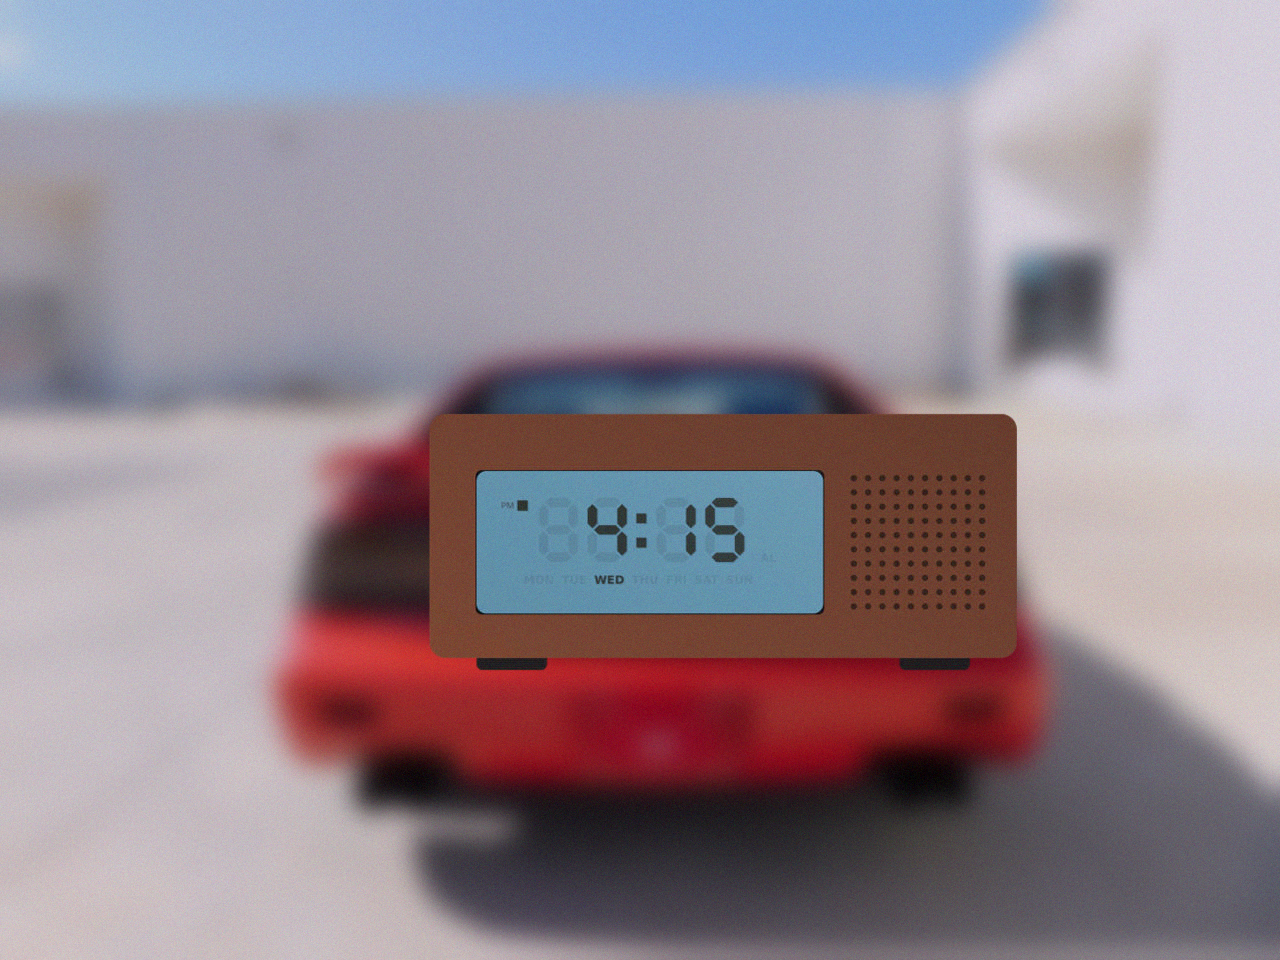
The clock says 4:15
